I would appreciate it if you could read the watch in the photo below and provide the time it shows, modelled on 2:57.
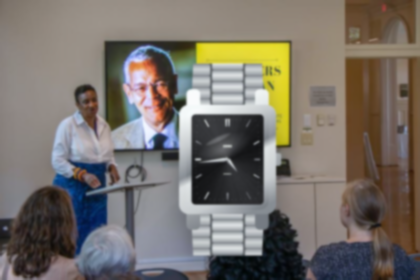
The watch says 4:44
